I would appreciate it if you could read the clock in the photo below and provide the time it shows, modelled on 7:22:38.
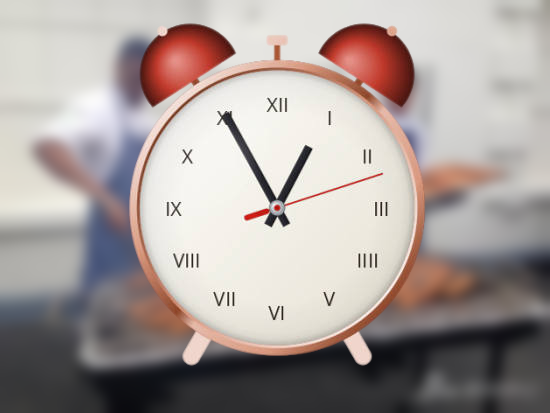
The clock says 12:55:12
